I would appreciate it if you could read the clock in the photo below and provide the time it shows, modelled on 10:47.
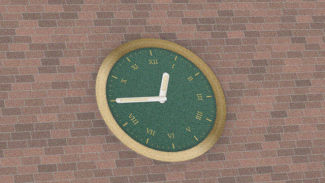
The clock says 12:45
